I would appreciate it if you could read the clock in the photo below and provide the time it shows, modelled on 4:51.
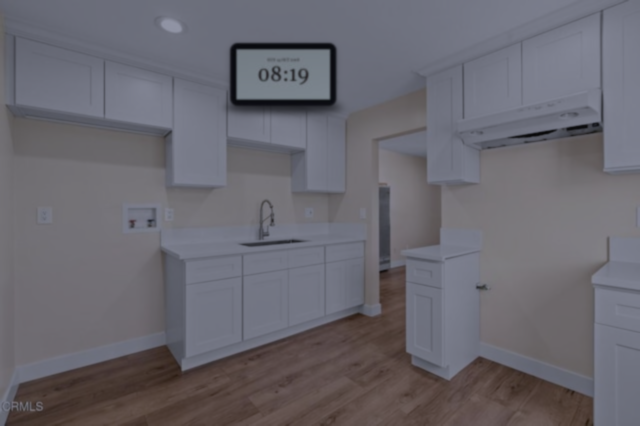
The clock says 8:19
